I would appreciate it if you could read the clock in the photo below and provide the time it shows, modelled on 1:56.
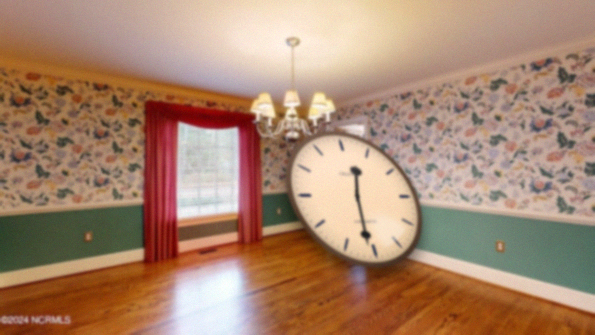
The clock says 12:31
